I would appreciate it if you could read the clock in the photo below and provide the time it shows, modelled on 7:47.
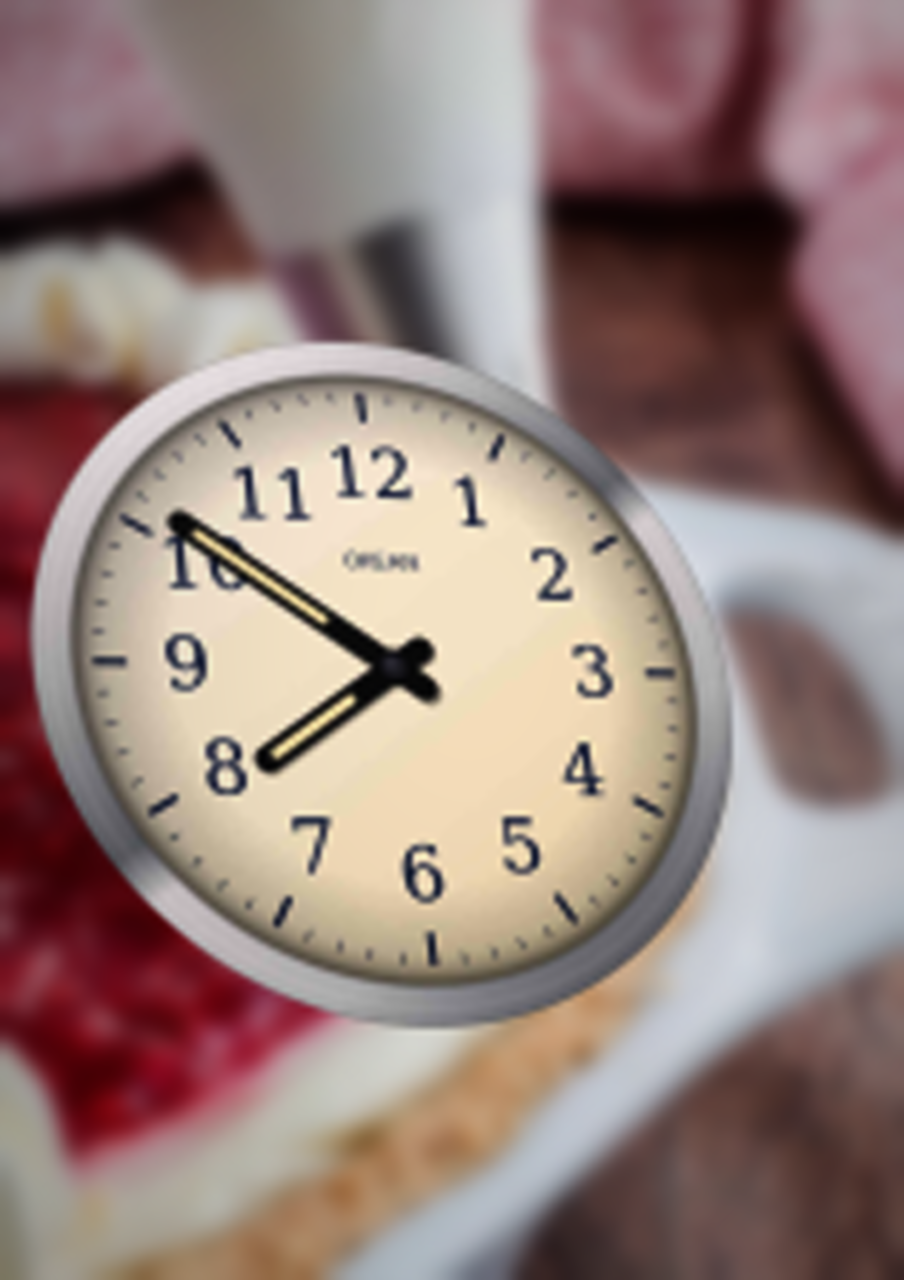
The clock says 7:51
